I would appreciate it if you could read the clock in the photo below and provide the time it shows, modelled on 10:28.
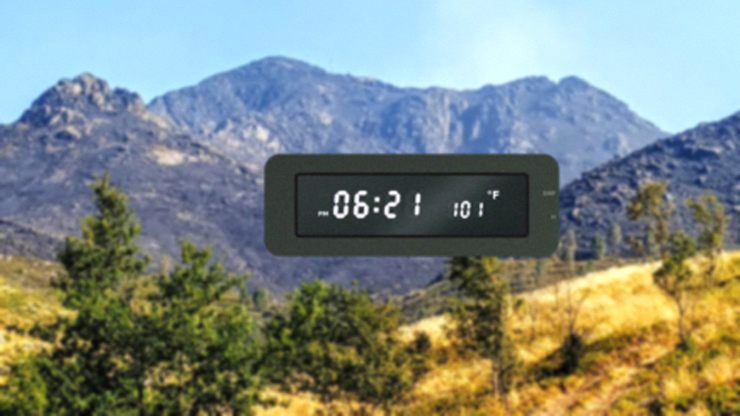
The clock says 6:21
